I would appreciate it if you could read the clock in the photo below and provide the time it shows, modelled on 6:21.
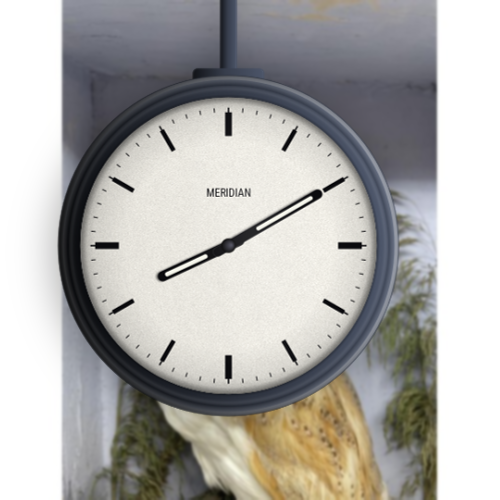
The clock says 8:10
